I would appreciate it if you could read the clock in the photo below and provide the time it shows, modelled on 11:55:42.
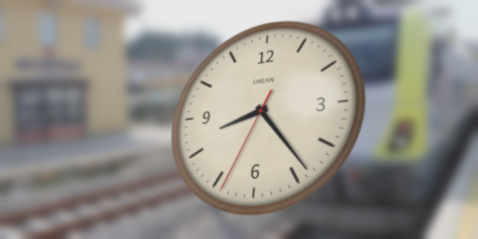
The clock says 8:23:34
